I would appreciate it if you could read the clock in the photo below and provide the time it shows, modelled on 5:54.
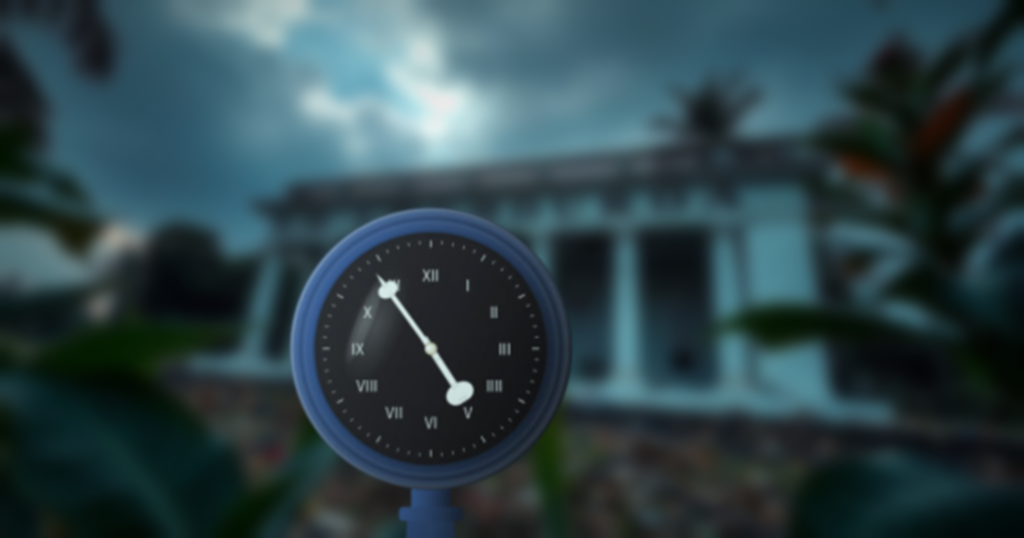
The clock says 4:54
